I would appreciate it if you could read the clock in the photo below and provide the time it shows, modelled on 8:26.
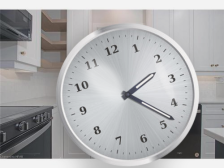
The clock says 2:23
